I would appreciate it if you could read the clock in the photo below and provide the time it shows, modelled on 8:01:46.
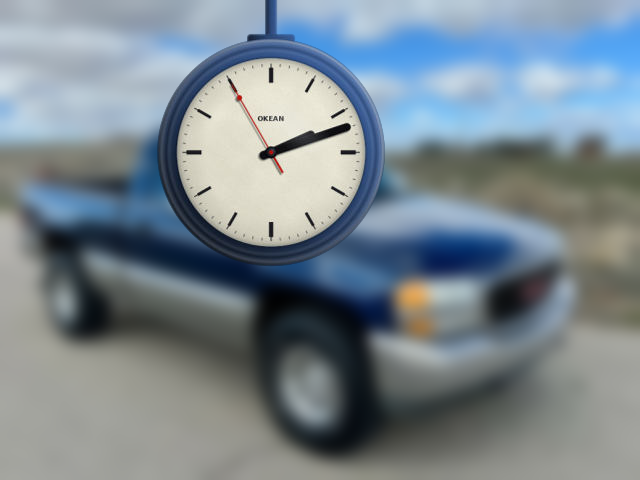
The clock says 2:11:55
